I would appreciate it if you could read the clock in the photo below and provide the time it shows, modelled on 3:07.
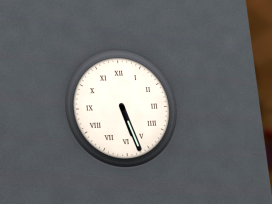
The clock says 5:27
